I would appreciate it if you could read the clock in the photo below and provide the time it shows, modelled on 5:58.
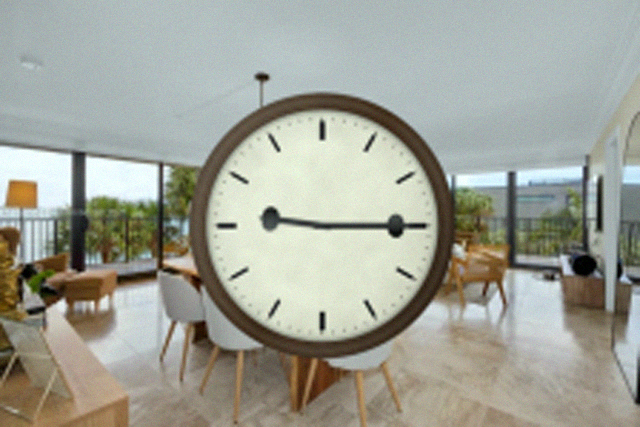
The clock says 9:15
